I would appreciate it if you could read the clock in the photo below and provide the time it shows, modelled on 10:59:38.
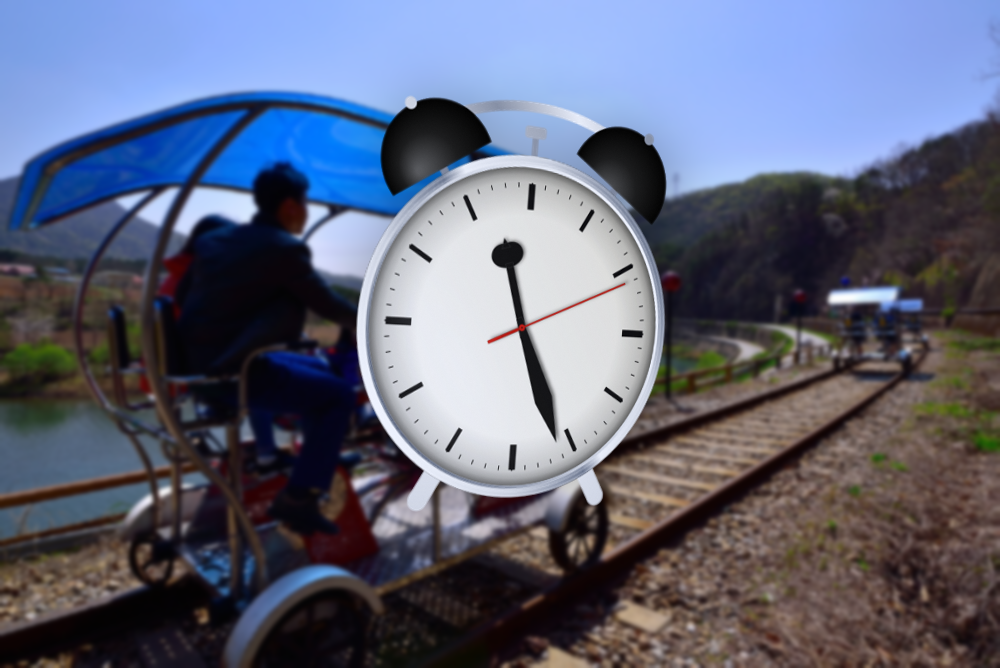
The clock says 11:26:11
